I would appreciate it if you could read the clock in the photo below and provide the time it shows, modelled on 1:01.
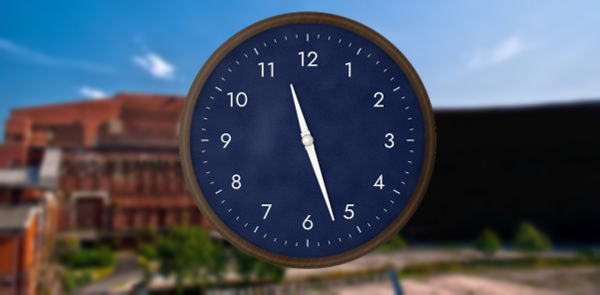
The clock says 11:27
